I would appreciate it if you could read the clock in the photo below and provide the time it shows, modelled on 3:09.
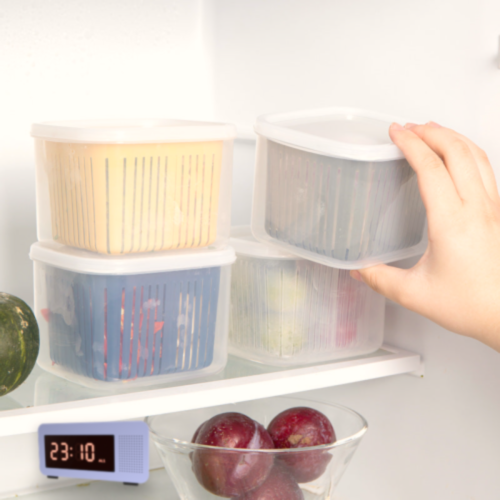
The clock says 23:10
